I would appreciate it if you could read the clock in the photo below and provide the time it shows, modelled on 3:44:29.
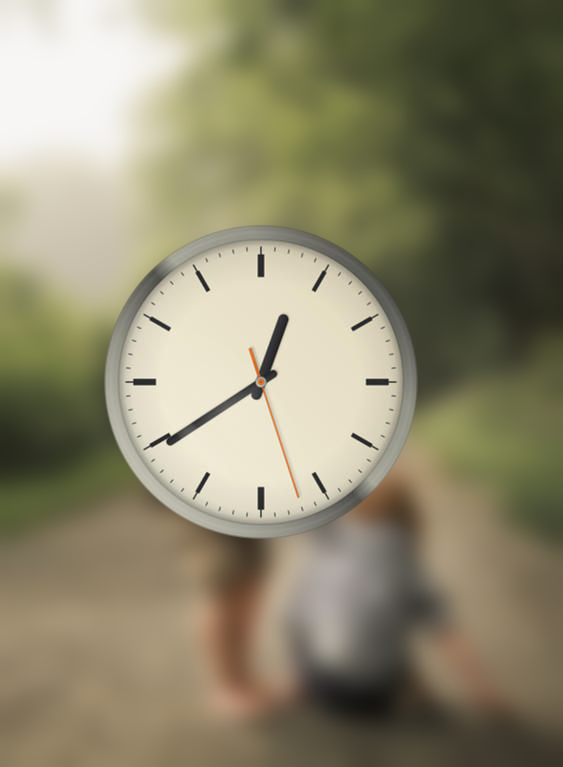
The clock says 12:39:27
